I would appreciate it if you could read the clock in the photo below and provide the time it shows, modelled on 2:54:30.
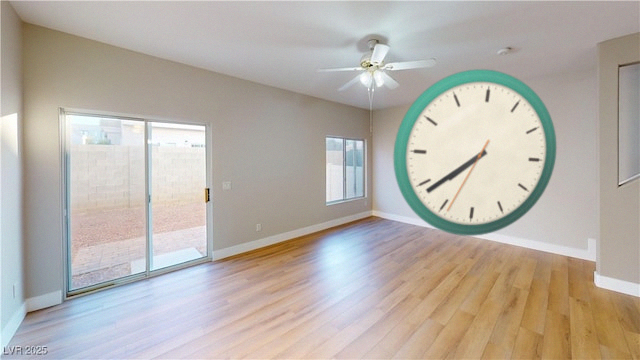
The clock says 7:38:34
